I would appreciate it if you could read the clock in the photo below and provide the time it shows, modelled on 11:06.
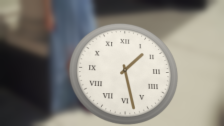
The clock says 1:28
